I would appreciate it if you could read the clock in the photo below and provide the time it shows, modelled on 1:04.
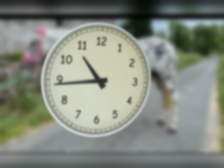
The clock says 10:44
